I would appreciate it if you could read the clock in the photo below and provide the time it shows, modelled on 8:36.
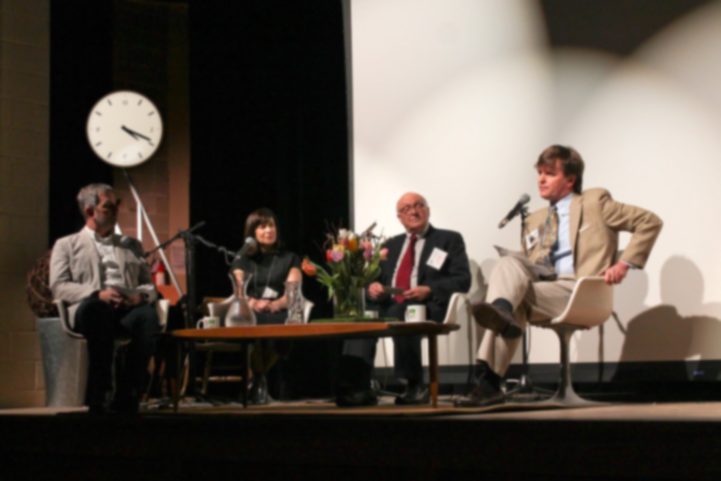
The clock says 4:19
